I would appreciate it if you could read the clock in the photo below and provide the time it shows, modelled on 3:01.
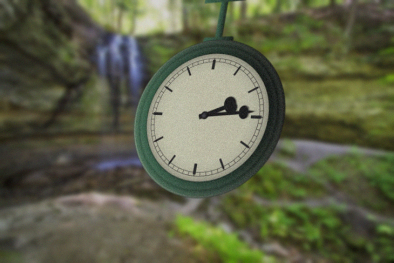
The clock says 2:14
